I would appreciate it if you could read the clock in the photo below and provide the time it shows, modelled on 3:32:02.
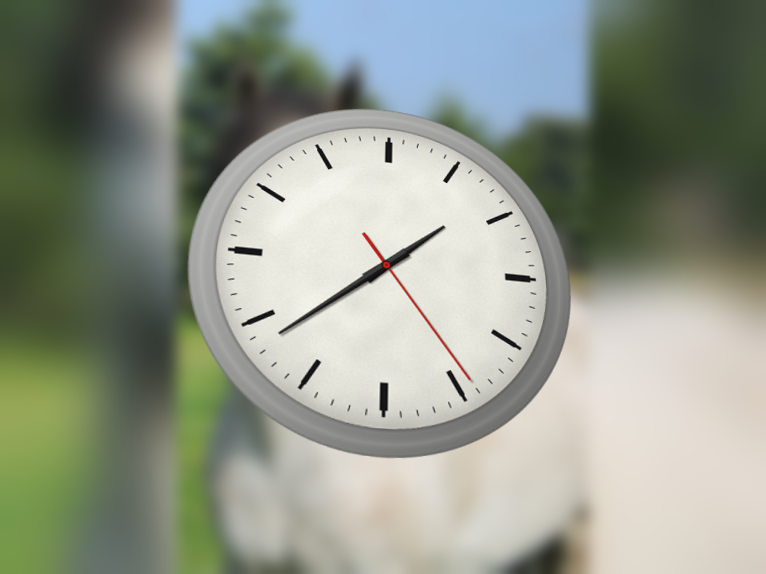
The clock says 1:38:24
